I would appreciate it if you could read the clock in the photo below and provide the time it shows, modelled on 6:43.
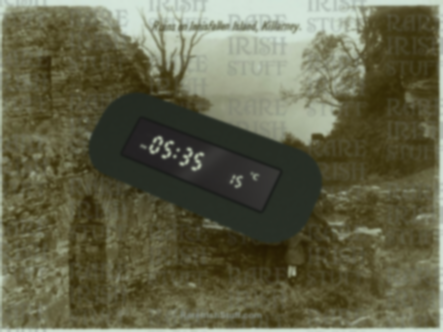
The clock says 5:35
